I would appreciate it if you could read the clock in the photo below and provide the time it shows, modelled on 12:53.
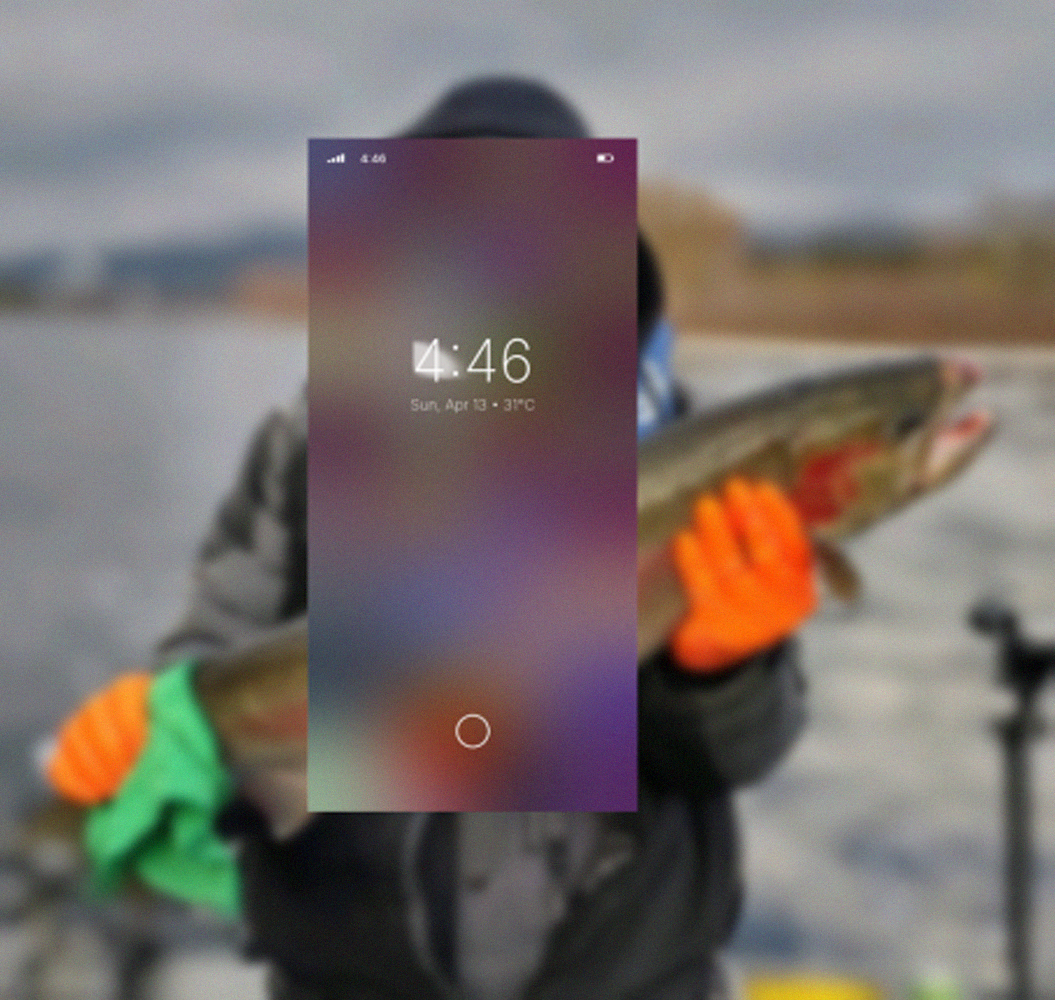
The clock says 4:46
